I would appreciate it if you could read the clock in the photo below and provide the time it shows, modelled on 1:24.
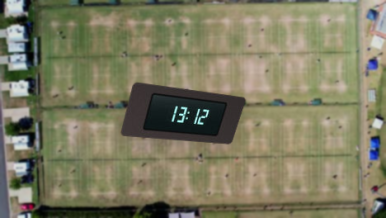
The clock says 13:12
